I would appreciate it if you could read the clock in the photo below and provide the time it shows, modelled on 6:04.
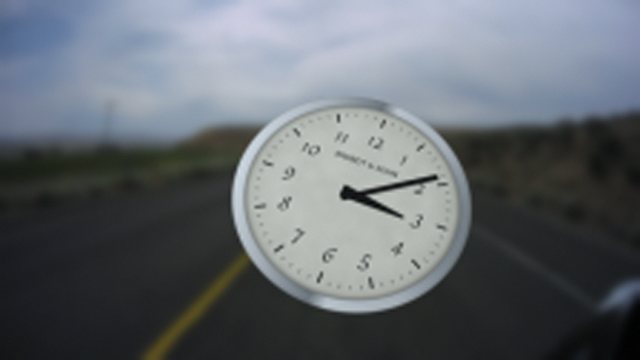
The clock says 3:09
